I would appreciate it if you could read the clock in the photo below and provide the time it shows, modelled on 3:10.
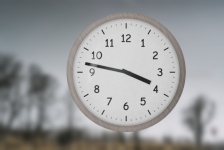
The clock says 3:47
